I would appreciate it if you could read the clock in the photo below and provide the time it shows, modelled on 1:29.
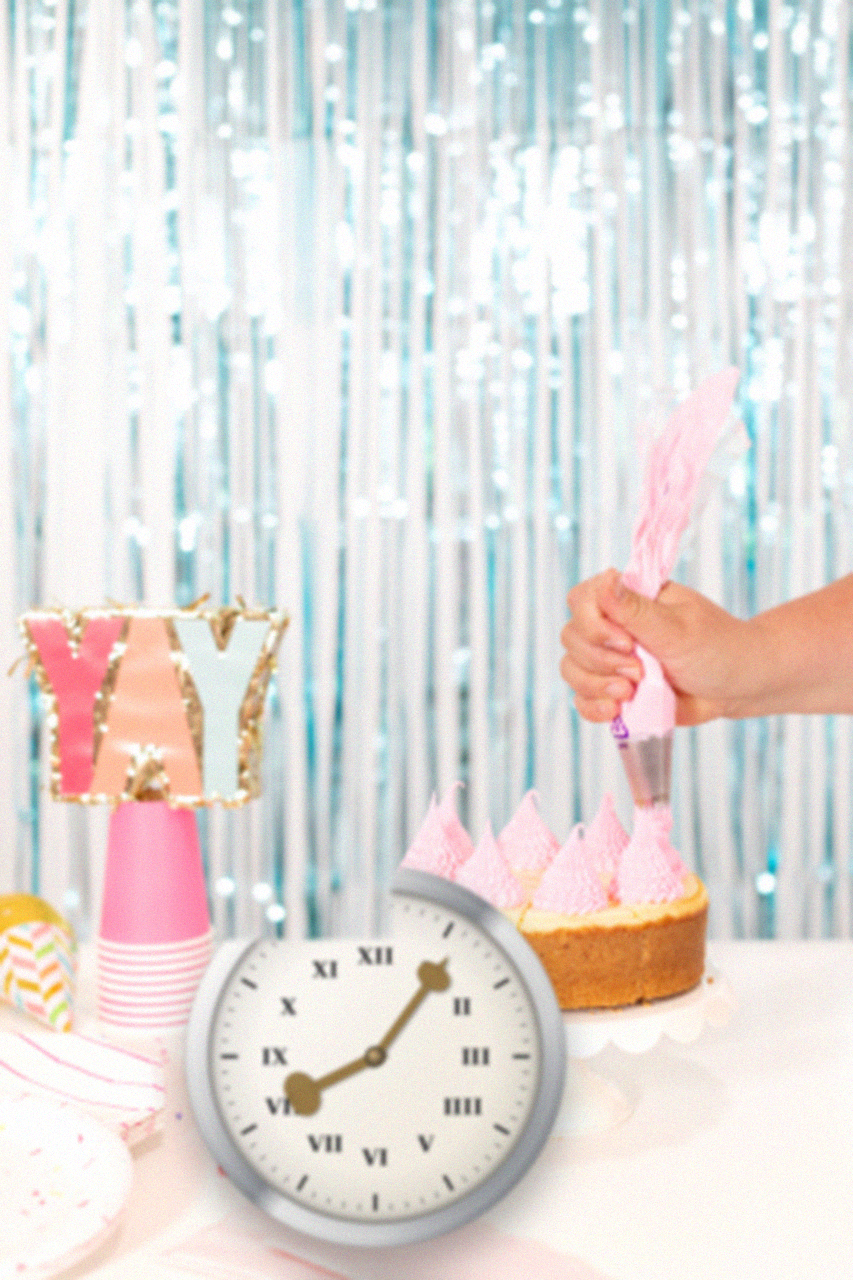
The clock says 8:06
